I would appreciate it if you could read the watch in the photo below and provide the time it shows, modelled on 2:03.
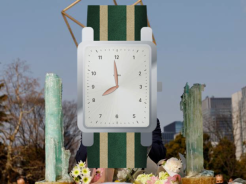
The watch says 7:59
